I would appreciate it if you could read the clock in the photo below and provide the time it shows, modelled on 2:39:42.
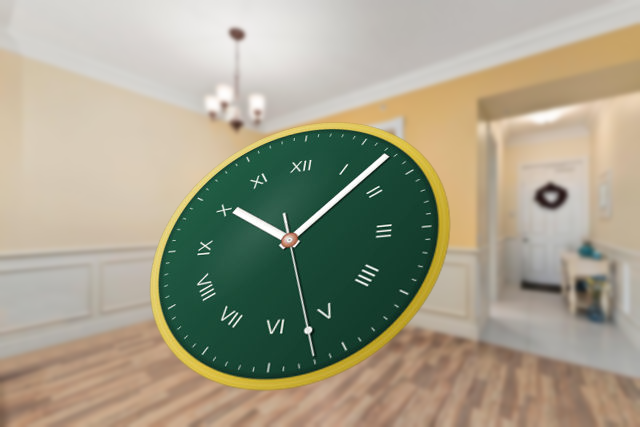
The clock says 10:07:27
